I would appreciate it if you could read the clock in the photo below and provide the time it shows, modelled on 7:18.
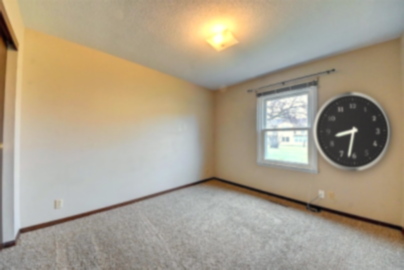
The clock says 8:32
